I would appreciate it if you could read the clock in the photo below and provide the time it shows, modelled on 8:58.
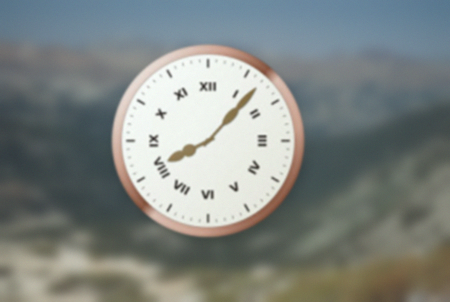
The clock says 8:07
